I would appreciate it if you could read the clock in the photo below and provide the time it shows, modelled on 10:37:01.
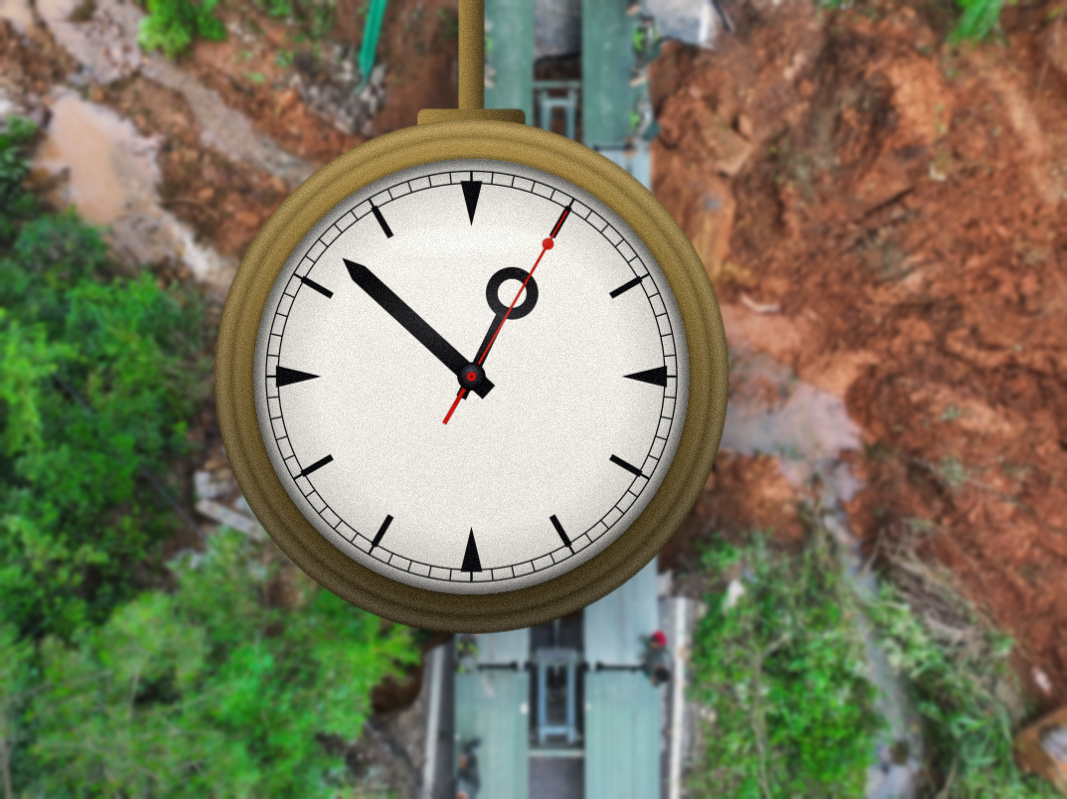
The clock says 12:52:05
